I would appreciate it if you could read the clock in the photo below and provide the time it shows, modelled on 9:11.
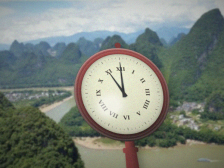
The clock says 11:00
